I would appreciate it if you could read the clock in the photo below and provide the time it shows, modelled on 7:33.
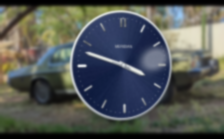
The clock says 3:48
